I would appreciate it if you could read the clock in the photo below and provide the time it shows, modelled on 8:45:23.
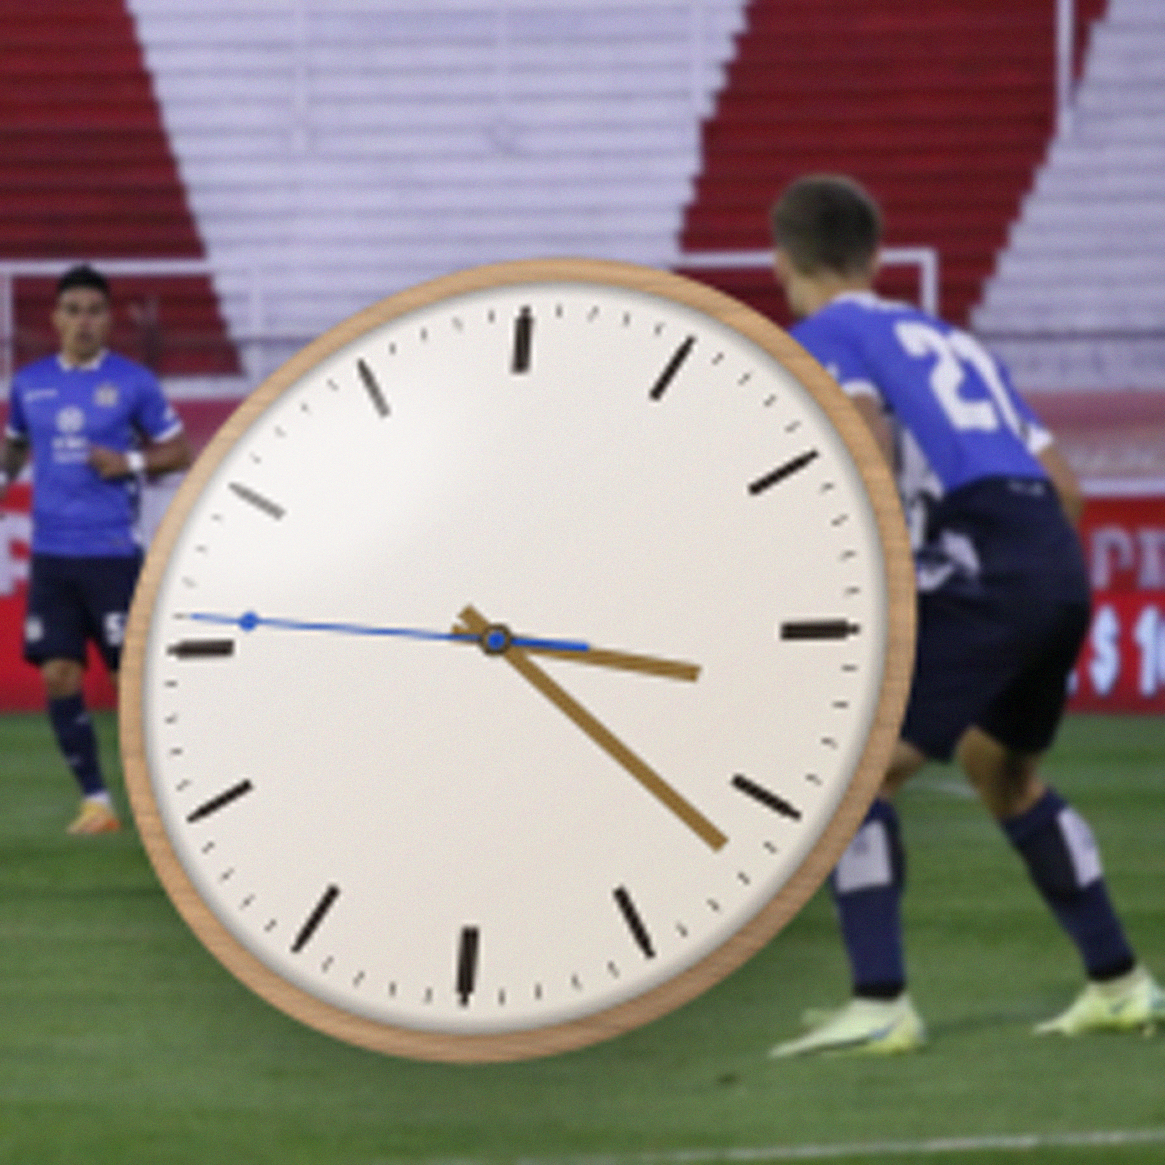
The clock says 3:21:46
